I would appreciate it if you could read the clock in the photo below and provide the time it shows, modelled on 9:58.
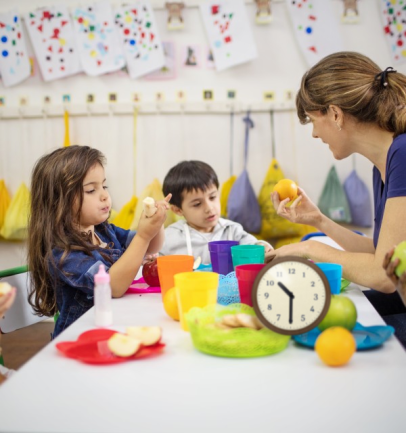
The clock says 10:30
